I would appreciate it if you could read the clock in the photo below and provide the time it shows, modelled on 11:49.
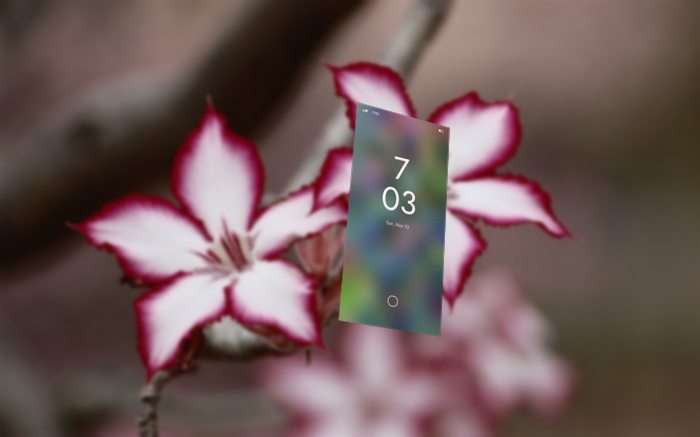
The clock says 7:03
